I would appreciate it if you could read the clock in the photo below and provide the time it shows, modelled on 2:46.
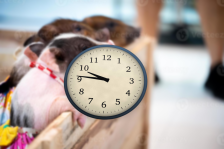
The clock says 9:46
